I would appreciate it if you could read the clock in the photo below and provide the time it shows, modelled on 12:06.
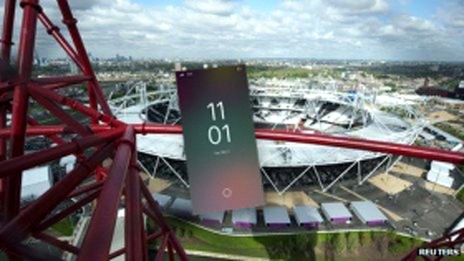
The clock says 11:01
